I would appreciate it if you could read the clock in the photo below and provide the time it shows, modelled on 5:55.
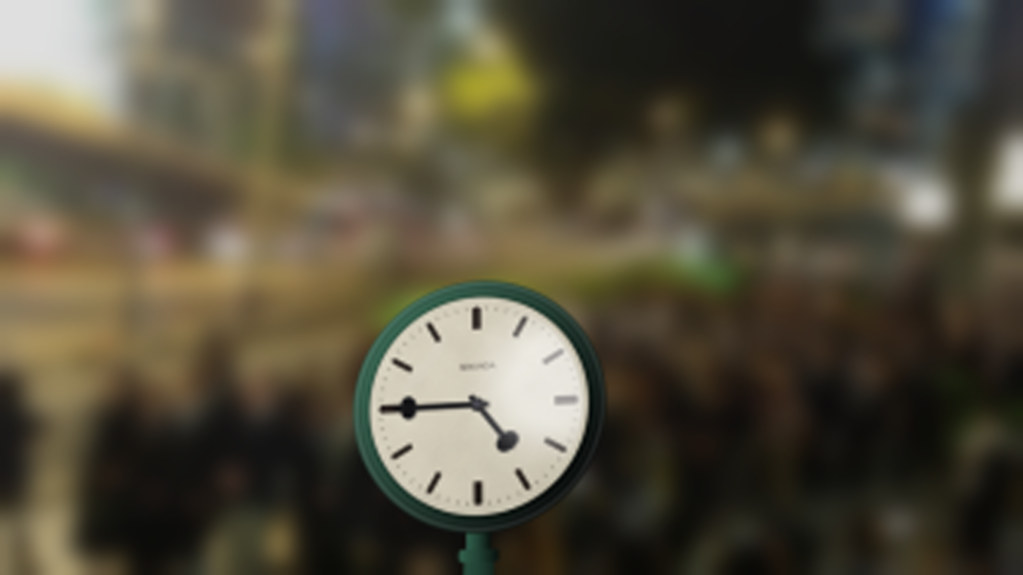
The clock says 4:45
